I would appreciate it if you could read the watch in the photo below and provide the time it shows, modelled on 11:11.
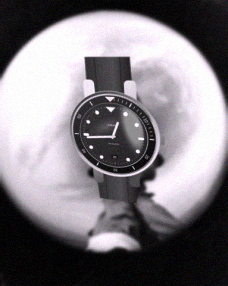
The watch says 12:44
